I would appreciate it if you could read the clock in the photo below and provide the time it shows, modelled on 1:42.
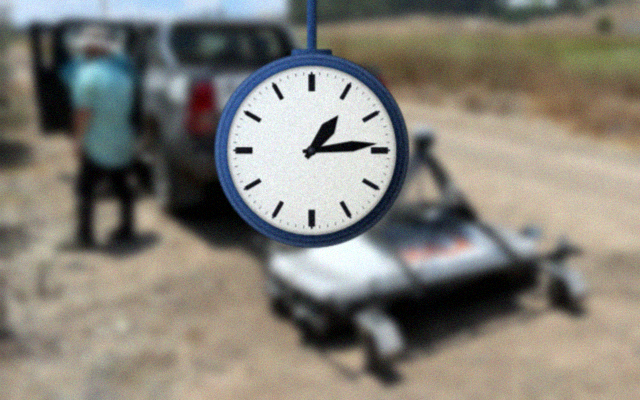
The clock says 1:14
